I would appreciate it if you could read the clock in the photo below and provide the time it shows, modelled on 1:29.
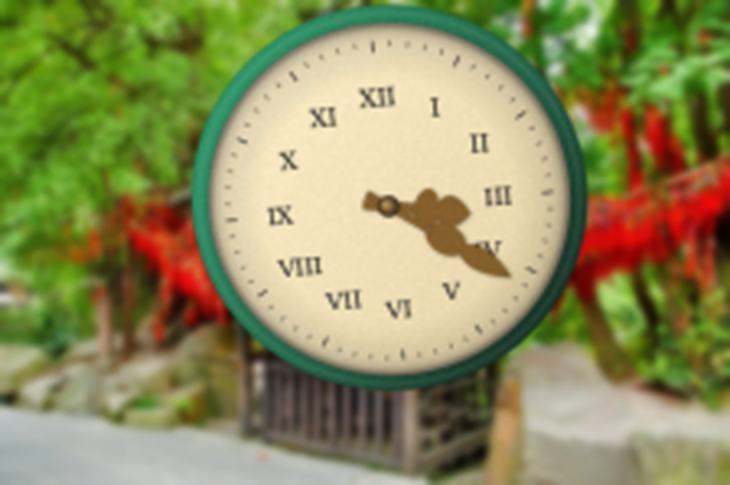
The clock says 3:21
